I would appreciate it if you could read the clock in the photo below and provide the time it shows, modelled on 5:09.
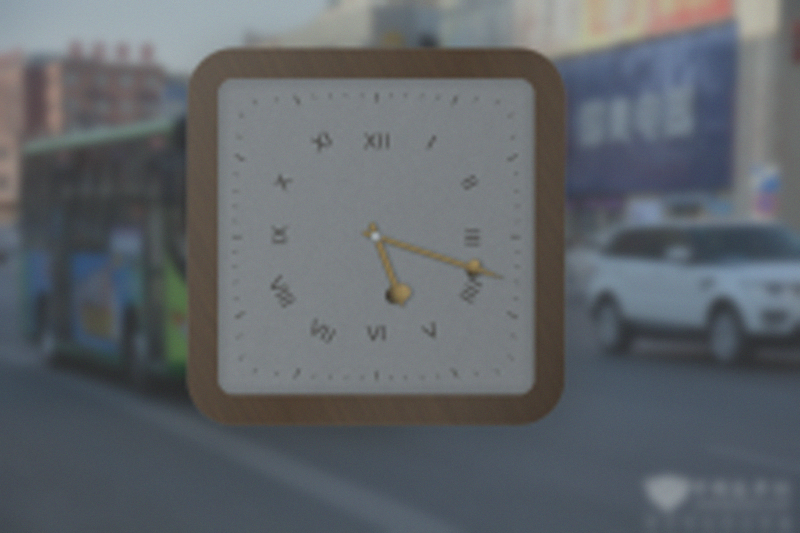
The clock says 5:18
